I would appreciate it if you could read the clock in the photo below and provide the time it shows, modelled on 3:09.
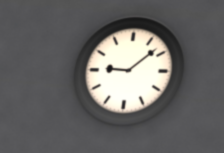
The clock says 9:08
